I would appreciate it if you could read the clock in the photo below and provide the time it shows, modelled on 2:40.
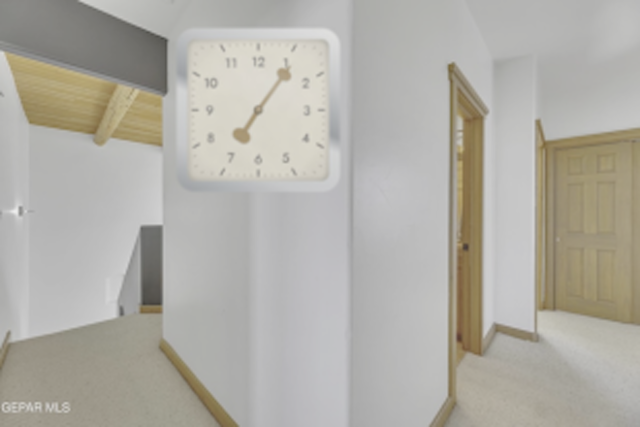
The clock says 7:06
